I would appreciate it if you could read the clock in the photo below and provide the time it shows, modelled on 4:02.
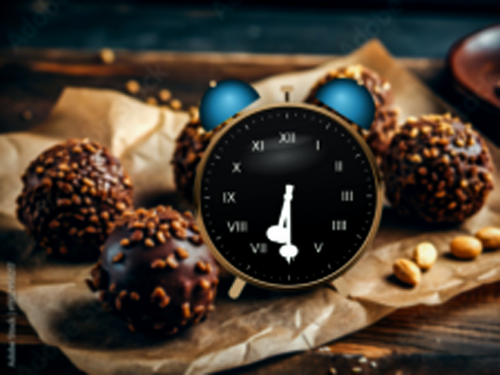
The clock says 6:30
